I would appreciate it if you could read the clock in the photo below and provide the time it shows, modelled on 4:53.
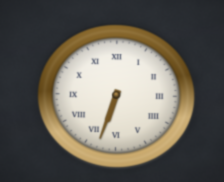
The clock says 6:33
